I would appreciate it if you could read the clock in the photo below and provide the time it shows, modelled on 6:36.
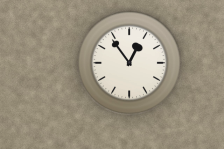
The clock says 12:54
